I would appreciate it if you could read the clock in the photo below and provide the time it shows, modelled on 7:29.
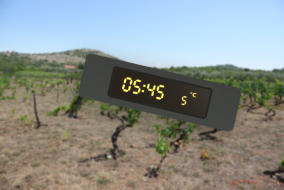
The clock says 5:45
